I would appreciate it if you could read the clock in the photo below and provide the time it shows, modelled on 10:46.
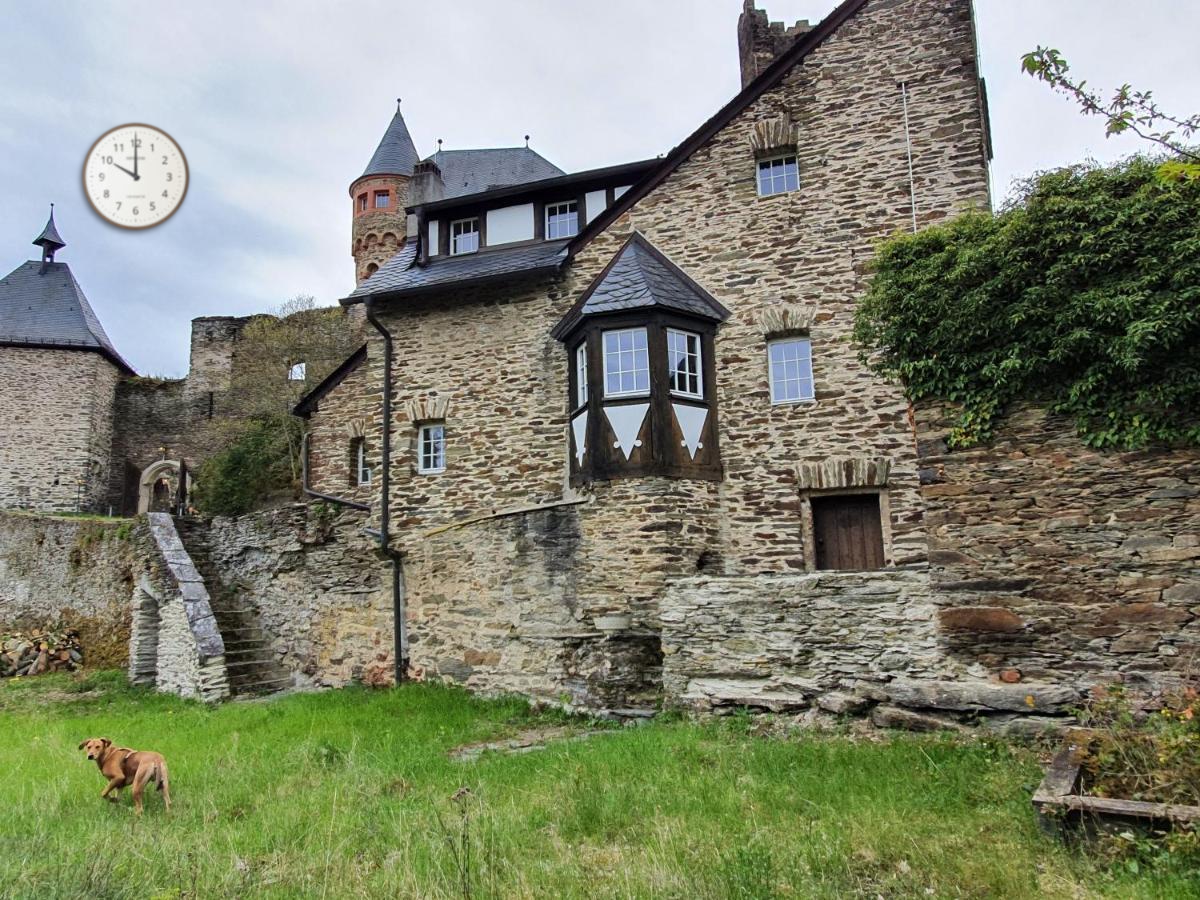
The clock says 10:00
